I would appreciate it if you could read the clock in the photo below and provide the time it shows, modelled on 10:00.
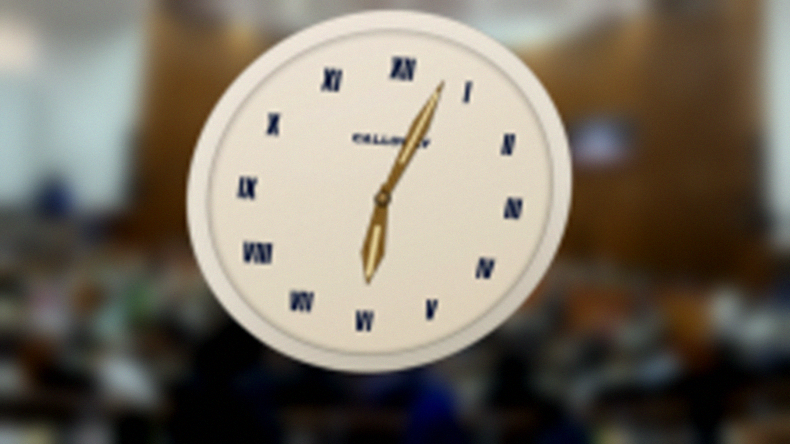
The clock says 6:03
